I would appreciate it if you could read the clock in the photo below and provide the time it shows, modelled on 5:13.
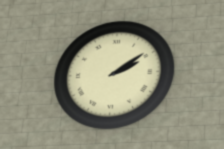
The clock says 2:09
